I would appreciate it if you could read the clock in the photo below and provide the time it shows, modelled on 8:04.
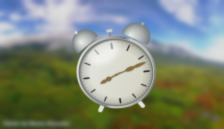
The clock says 8:12
